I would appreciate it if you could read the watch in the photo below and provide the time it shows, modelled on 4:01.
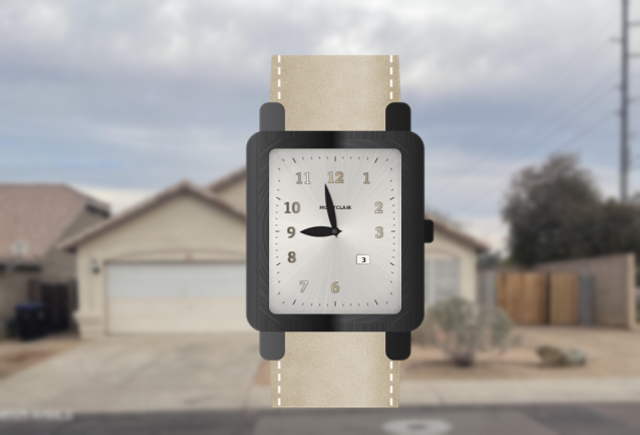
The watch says 8:58
